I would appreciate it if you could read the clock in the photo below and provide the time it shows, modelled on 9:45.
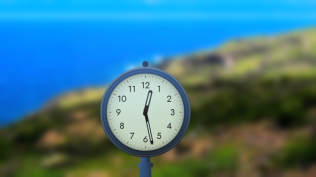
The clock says 12:28
